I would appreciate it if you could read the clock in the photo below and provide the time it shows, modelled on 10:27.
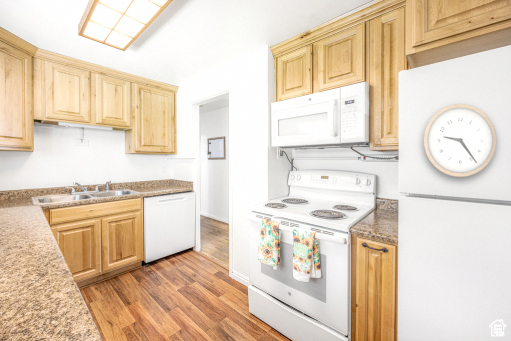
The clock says 9:24
